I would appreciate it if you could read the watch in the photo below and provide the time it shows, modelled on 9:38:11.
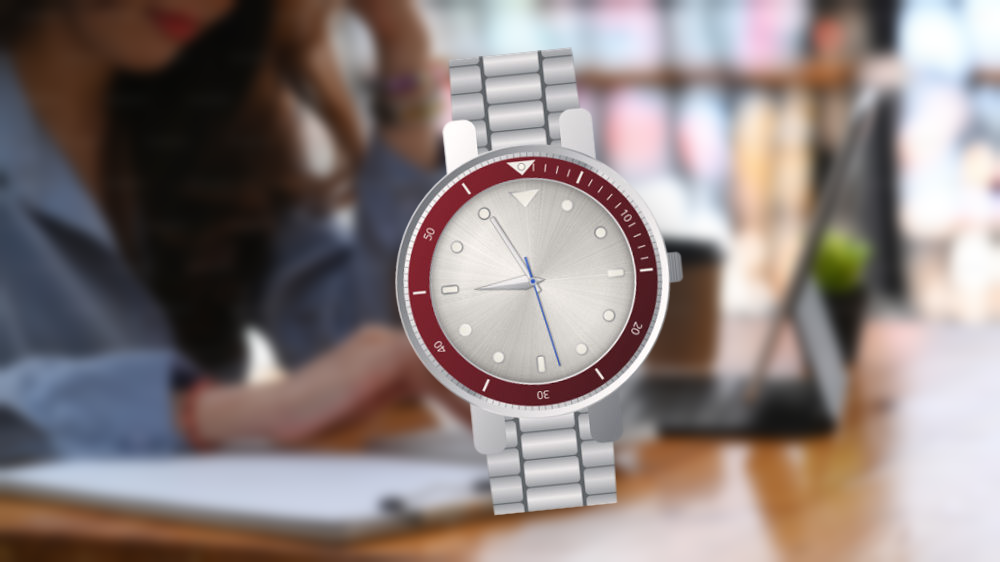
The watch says 8:55:28
